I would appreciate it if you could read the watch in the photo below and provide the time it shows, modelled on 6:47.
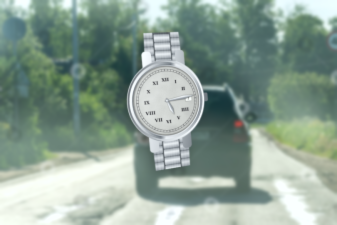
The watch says 5:14
